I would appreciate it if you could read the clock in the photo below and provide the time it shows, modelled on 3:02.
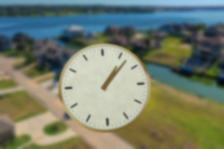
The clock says 1:07
